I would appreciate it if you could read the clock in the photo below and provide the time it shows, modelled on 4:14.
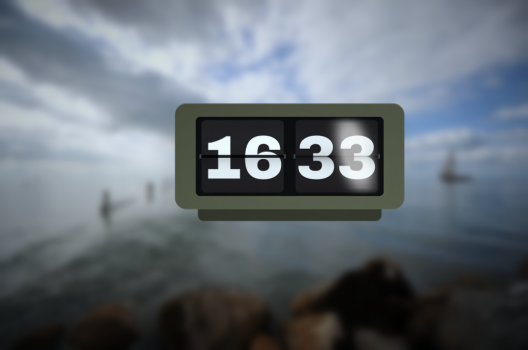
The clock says 16:33
